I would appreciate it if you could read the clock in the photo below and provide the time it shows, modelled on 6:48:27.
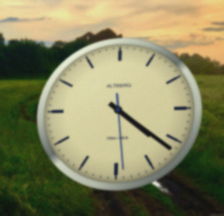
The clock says 4:21:29
